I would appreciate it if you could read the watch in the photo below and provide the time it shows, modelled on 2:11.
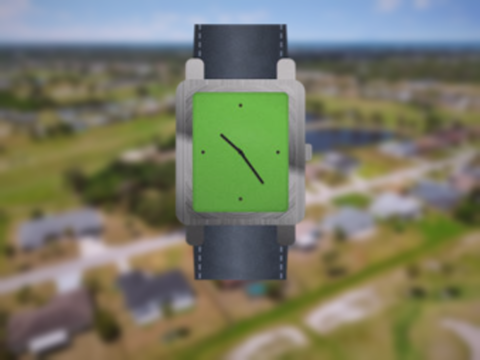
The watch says 10:24
